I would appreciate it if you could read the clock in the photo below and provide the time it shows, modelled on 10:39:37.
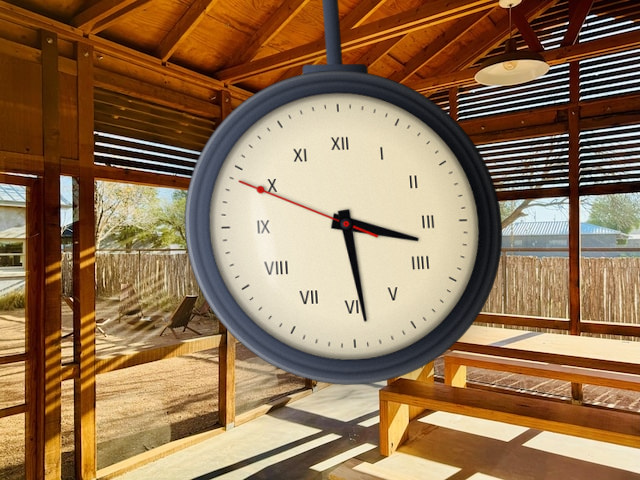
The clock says 3:28:49
